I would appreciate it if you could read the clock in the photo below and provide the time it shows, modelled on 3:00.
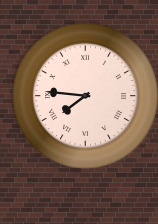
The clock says 7:46
